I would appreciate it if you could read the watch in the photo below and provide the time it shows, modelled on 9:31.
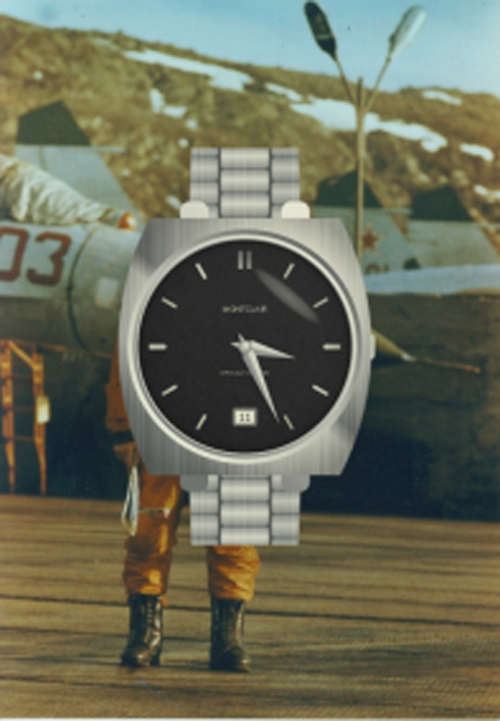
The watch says 3:26
